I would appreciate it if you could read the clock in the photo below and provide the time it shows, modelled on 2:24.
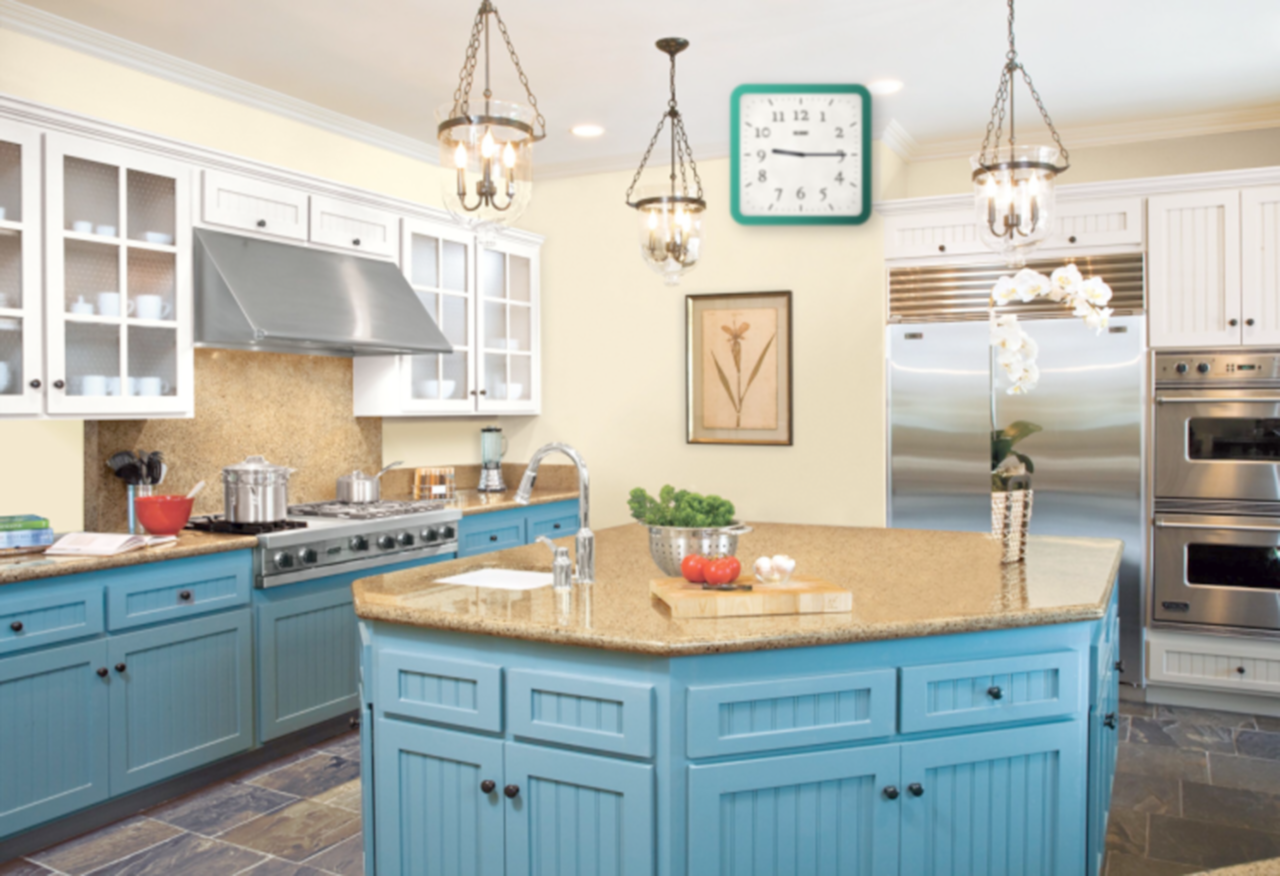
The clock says 9:15
